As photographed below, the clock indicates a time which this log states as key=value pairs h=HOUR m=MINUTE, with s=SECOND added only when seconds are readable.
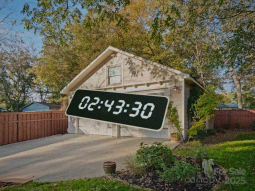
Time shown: h=2 m=43 s=30
